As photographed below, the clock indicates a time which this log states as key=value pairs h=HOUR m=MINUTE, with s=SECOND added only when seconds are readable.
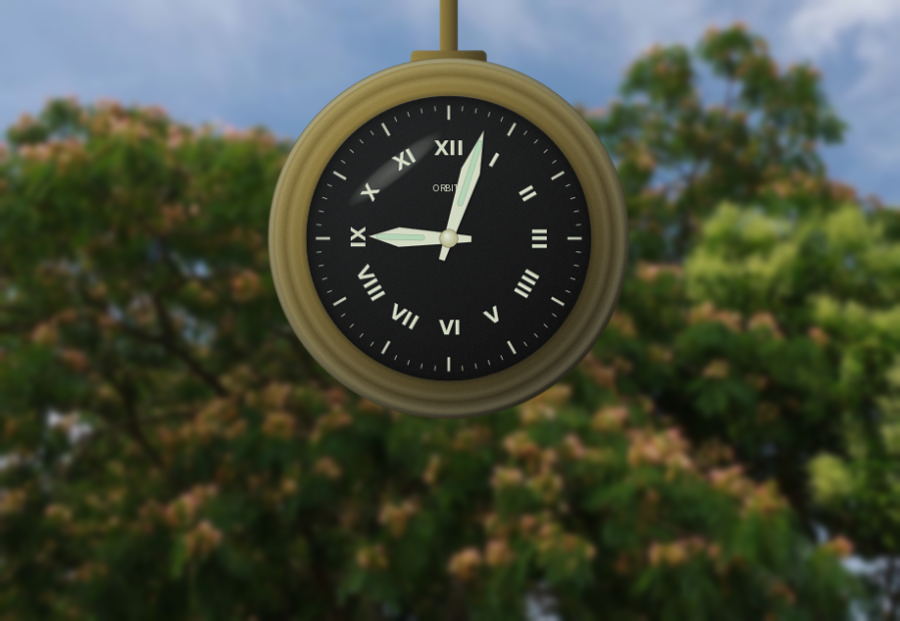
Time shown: h=9 m=3
